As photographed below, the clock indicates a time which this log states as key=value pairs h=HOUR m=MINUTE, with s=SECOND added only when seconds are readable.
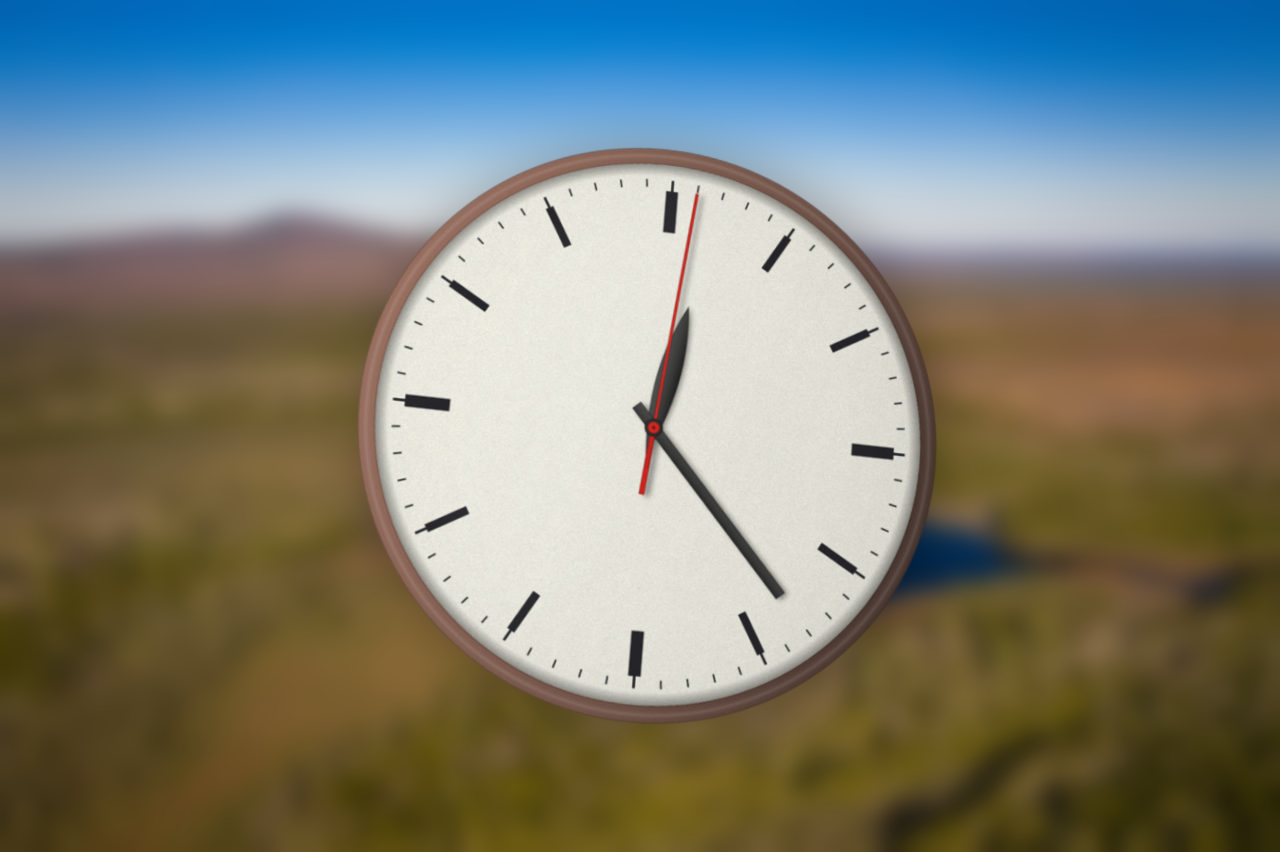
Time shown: h=12 m=23 s=1
